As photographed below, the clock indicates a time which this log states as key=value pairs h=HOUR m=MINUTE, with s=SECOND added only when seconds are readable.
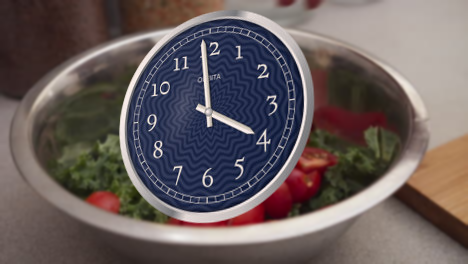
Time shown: h=3 m=59
